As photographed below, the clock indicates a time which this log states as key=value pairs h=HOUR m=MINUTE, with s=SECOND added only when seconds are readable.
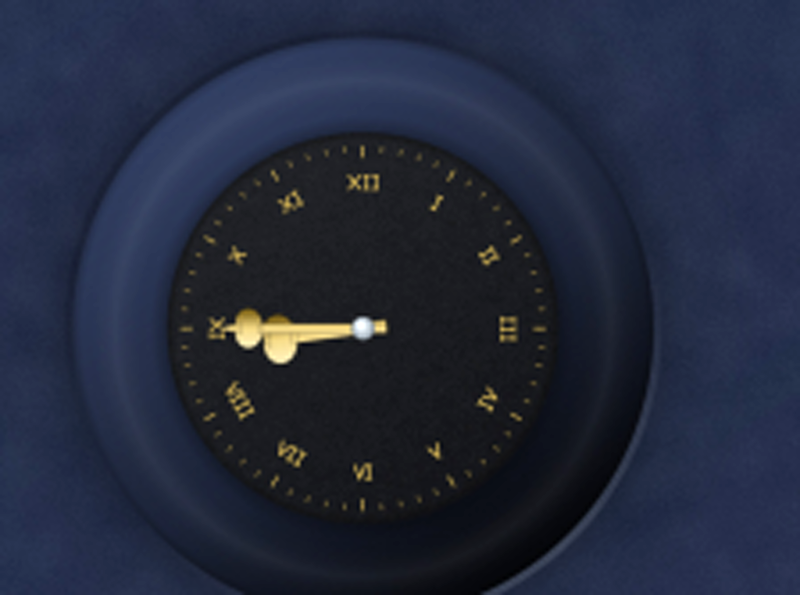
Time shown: h=8 m=45
